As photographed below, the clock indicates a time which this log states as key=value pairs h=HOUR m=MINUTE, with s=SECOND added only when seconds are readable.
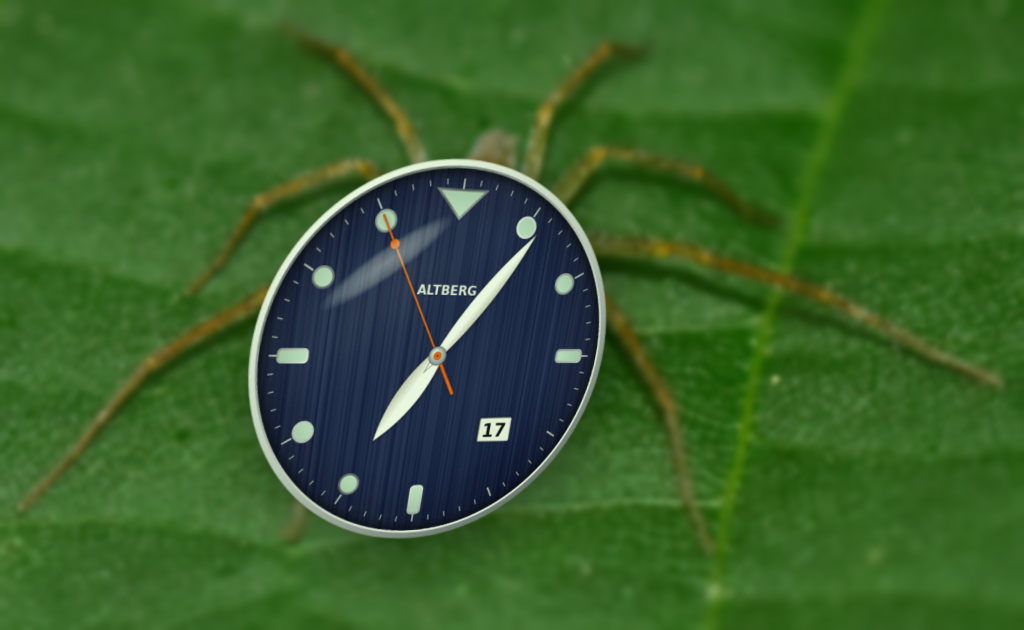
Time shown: h=7 m=5 s=55
